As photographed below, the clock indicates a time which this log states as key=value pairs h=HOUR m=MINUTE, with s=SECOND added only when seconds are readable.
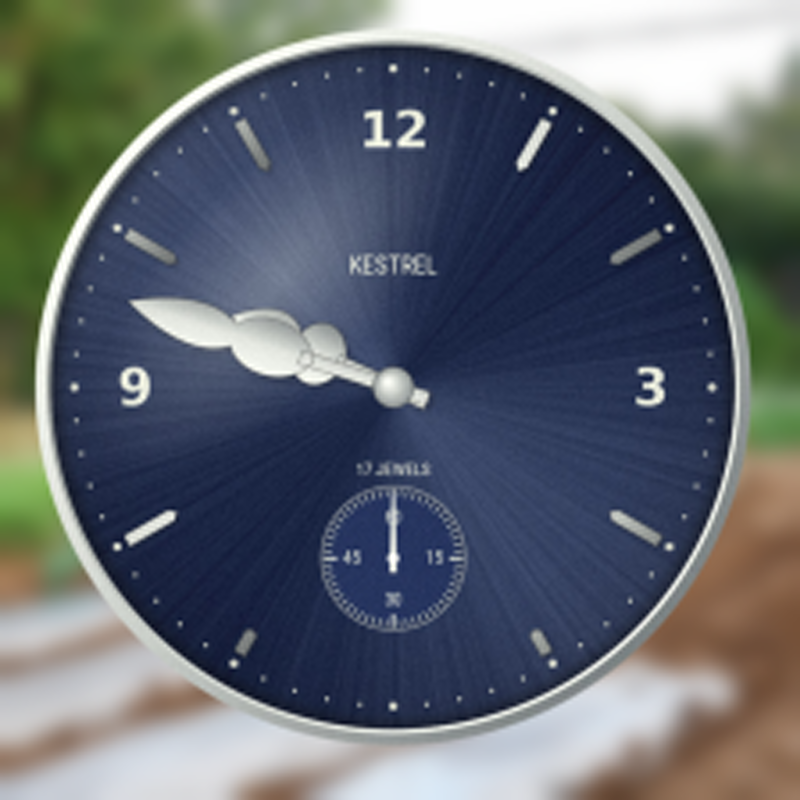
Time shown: h=9 m=48
